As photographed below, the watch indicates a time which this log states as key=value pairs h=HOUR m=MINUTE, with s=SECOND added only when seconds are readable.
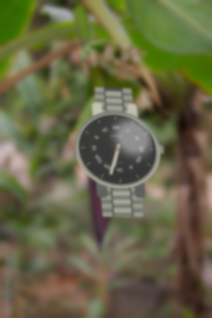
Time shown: h=6 m=33
